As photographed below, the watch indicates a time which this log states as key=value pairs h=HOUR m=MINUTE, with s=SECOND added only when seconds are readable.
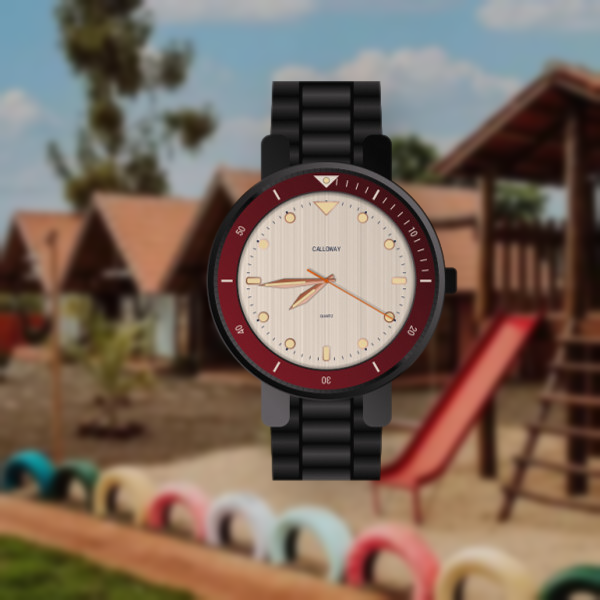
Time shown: h=7 m=44 s=20
